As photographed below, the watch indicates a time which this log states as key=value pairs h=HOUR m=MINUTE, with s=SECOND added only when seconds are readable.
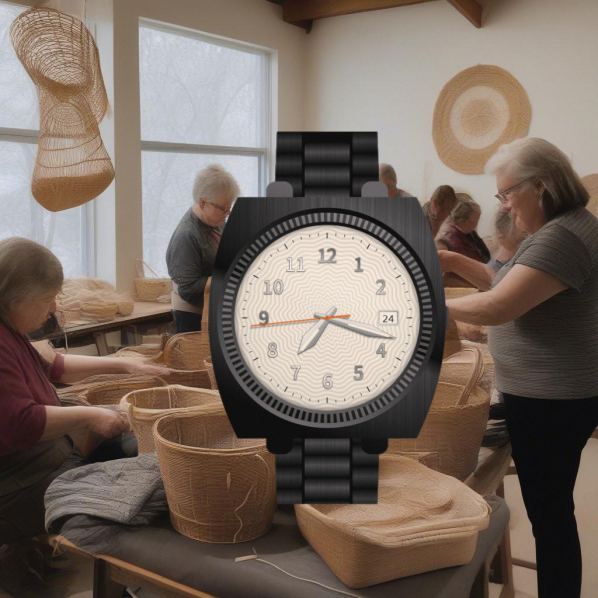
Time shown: h=7 m=17 s=44
